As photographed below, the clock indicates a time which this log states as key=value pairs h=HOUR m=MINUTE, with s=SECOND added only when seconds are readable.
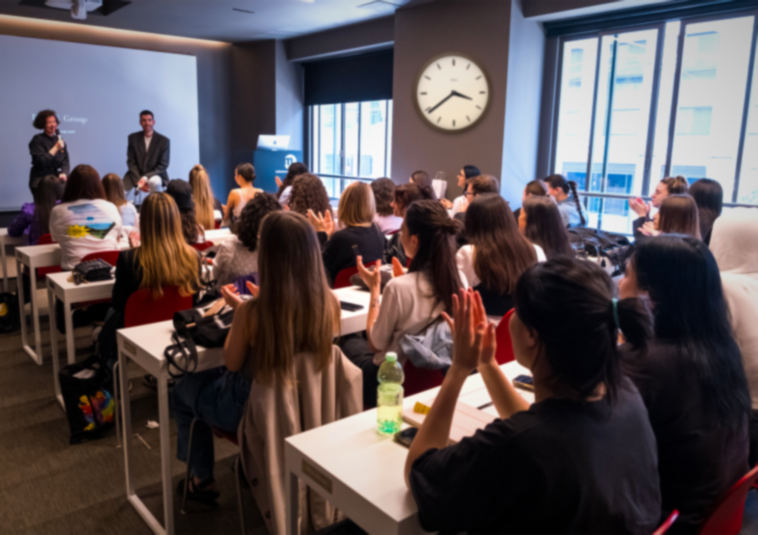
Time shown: h=3 m=39
